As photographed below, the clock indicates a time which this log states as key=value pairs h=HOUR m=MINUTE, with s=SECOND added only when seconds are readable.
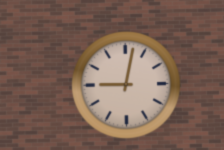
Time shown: h=9 m=2
